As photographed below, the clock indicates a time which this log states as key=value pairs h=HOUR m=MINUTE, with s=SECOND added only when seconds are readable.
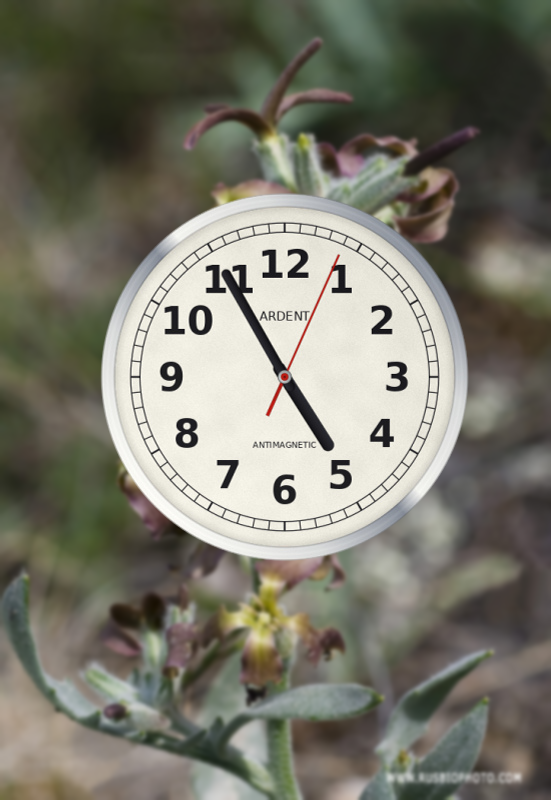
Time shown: h=4 m=55 s=4
